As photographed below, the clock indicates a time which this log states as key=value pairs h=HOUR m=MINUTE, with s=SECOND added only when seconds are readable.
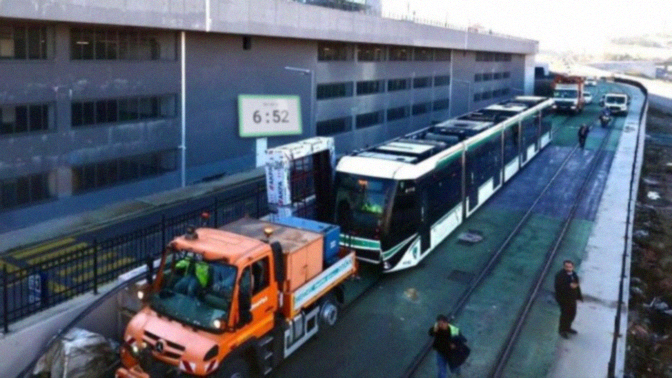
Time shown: h=6 m=52
